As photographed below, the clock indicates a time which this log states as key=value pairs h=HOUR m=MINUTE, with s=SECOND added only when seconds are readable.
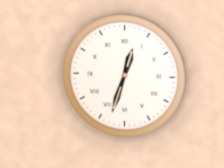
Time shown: h=12 m=33
